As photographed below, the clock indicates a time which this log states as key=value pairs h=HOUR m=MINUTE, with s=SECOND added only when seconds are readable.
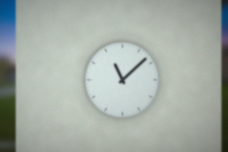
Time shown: h=11 m=8
